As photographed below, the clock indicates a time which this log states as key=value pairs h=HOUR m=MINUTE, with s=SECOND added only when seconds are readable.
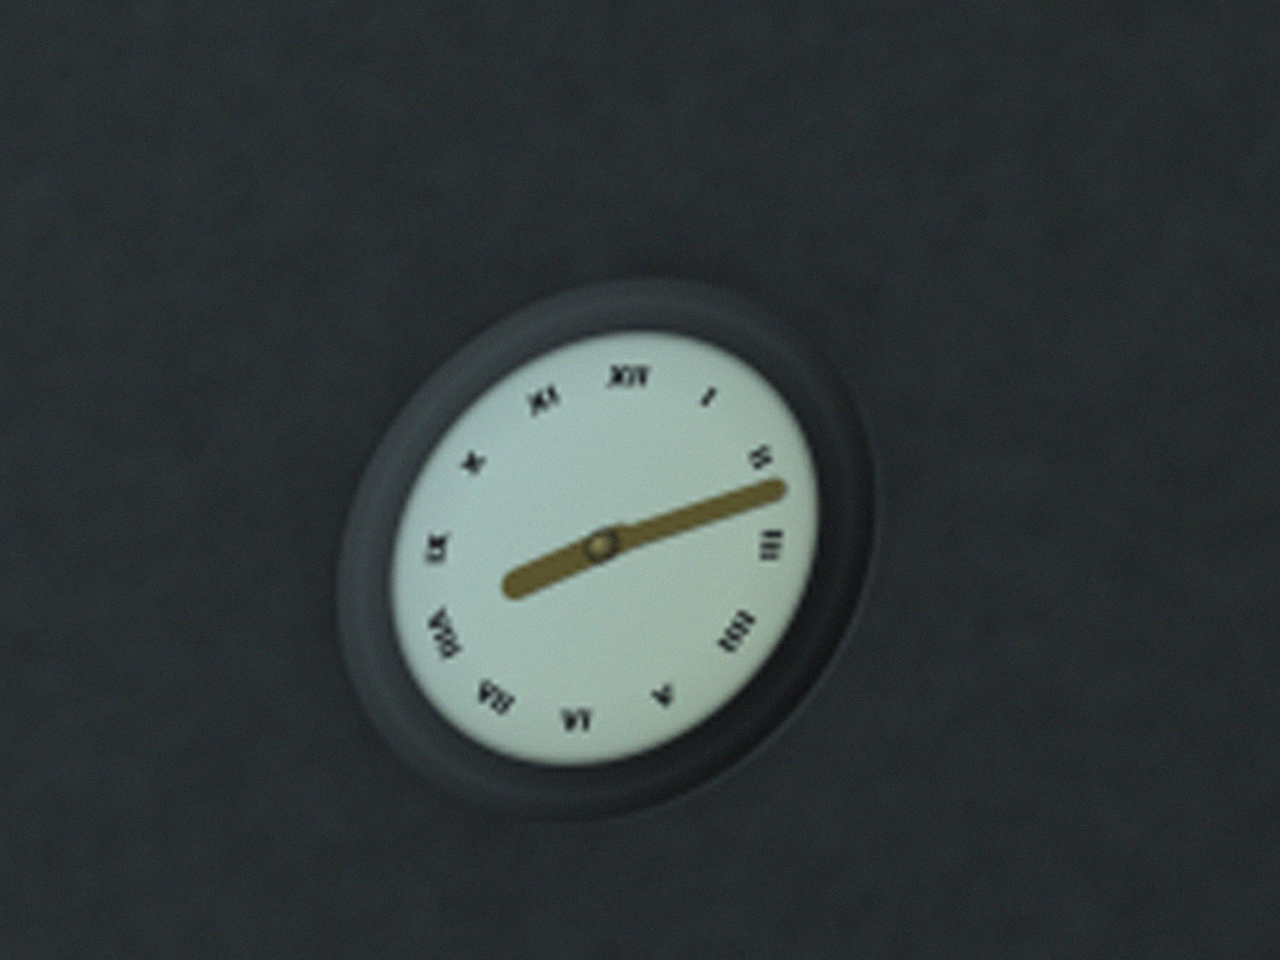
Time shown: h=8 m=12
